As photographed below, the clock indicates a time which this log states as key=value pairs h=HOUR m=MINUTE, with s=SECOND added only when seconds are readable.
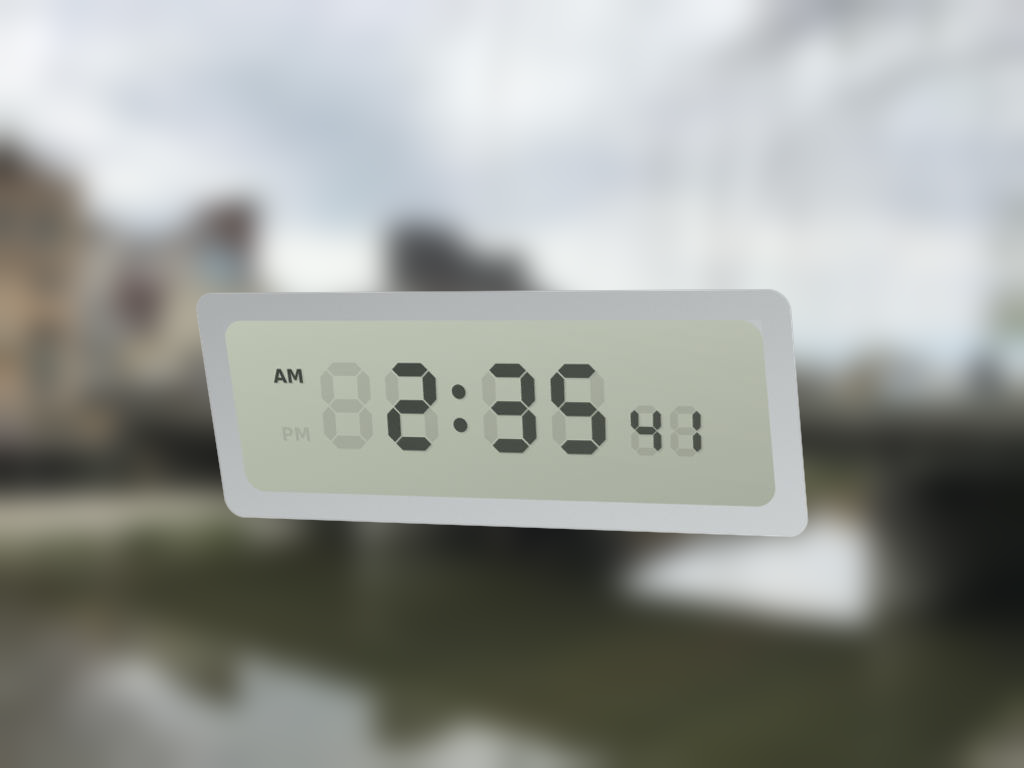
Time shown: h=2 m=35 s=41
